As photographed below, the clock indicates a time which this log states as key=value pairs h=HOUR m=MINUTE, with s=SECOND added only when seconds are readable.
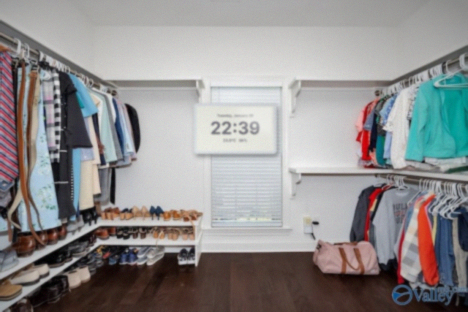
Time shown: h=22 m=39
